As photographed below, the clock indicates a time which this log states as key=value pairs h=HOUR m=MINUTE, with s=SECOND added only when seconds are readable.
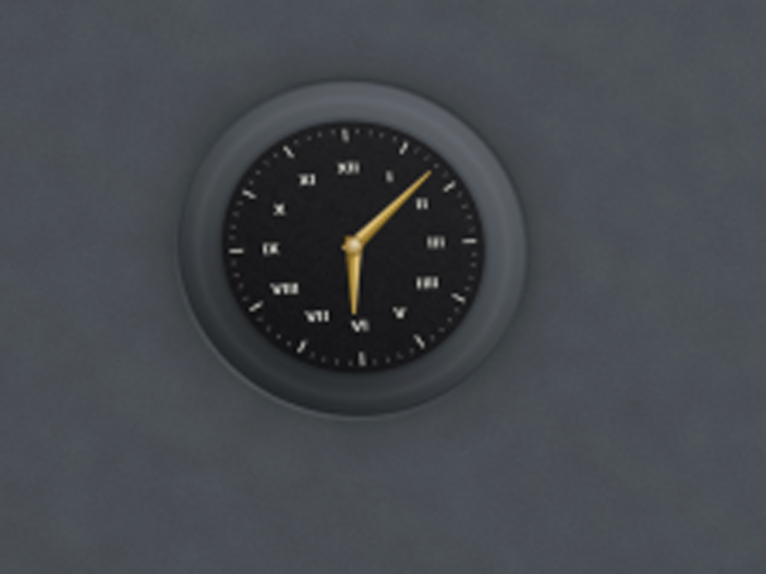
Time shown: h=6 m=8
